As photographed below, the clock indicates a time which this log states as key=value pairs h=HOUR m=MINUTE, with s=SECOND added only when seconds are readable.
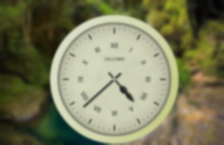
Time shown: h=4 m=38
